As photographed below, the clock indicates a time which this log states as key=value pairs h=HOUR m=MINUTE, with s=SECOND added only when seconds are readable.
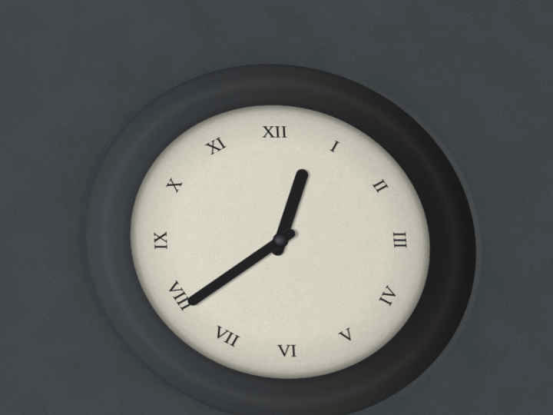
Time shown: h=12 m=39
